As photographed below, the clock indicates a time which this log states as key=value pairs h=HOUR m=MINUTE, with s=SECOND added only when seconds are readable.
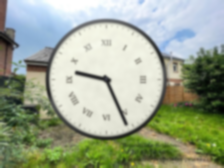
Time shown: h=9 m=26
